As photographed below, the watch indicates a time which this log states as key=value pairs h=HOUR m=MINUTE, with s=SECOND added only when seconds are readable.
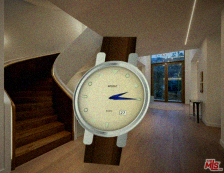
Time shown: h=2 m=15
